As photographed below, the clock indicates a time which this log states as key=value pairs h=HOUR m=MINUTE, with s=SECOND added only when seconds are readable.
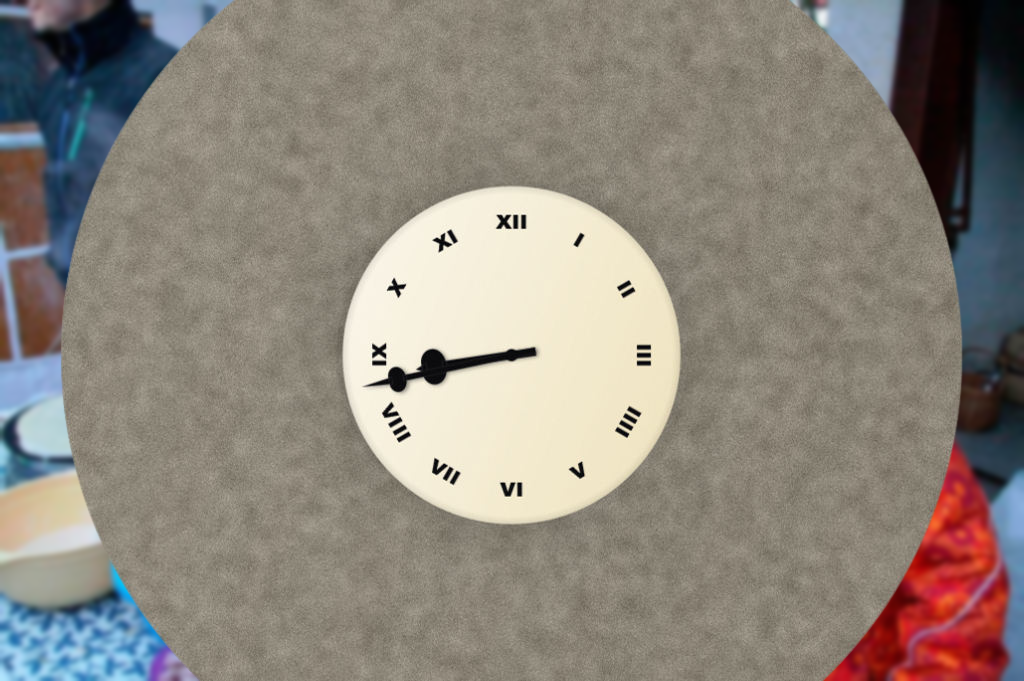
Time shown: h=8 m=43
